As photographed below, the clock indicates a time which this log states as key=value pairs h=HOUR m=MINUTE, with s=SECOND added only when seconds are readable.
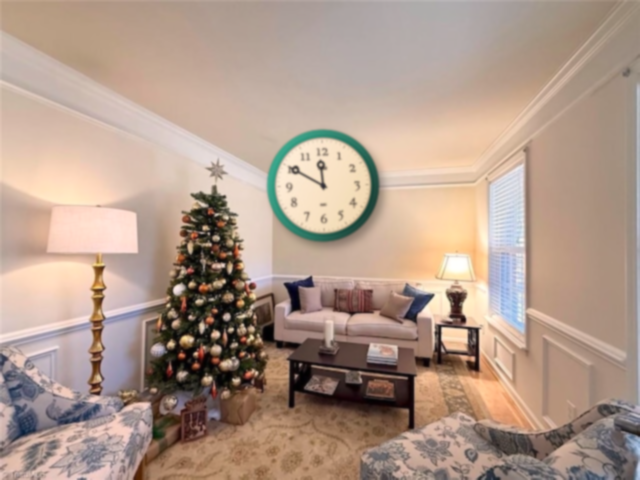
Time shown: h=11 m=50
